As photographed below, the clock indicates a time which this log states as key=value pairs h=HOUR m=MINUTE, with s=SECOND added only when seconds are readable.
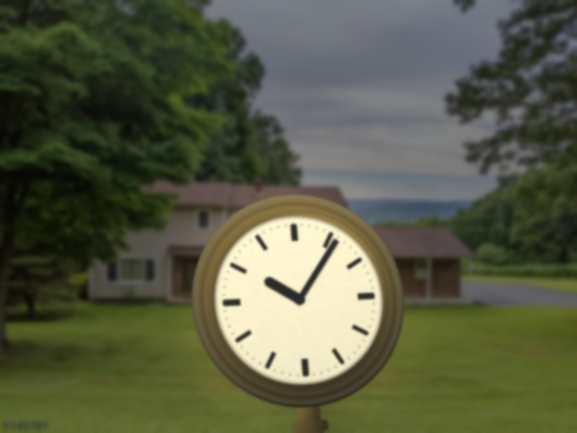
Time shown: h=10 m=6
